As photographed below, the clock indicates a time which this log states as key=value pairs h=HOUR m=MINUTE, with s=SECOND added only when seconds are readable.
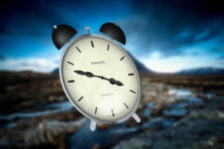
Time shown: h=3 m=48
